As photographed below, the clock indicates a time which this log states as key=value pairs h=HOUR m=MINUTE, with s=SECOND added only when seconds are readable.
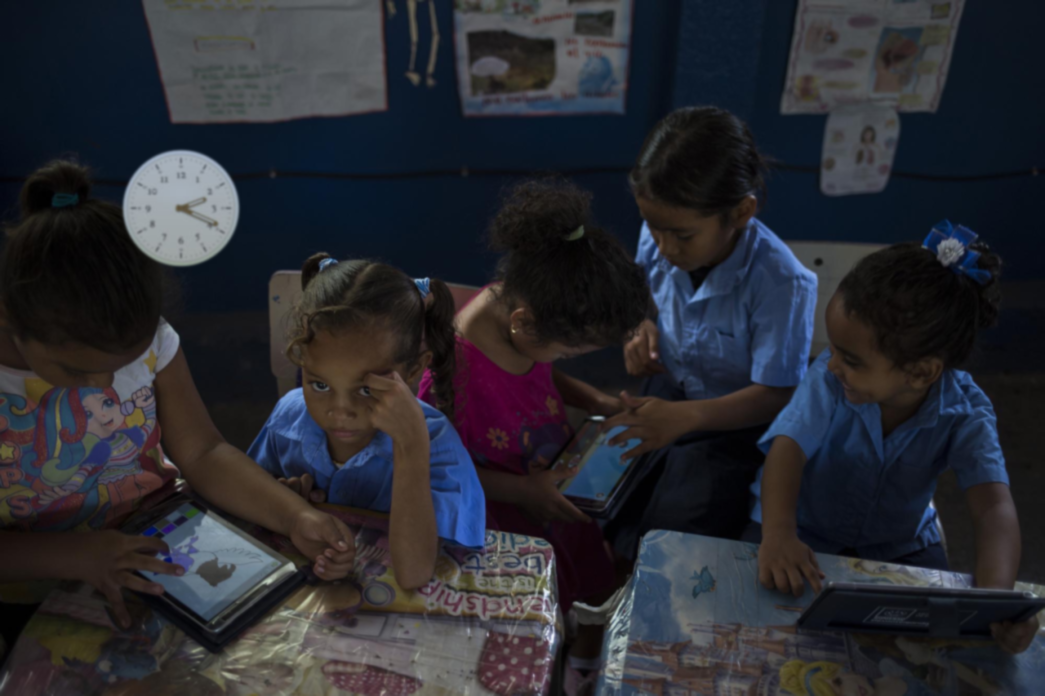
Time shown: h=2 m=19
